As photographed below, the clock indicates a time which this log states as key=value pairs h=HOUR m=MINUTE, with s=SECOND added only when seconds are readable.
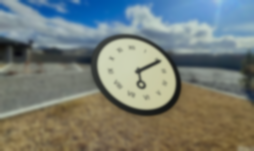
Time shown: h=6 m=11
